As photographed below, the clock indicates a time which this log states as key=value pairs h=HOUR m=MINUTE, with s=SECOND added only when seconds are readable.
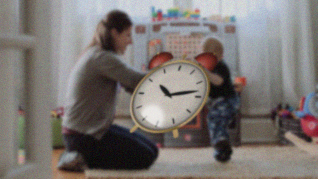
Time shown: h=10 m=13
